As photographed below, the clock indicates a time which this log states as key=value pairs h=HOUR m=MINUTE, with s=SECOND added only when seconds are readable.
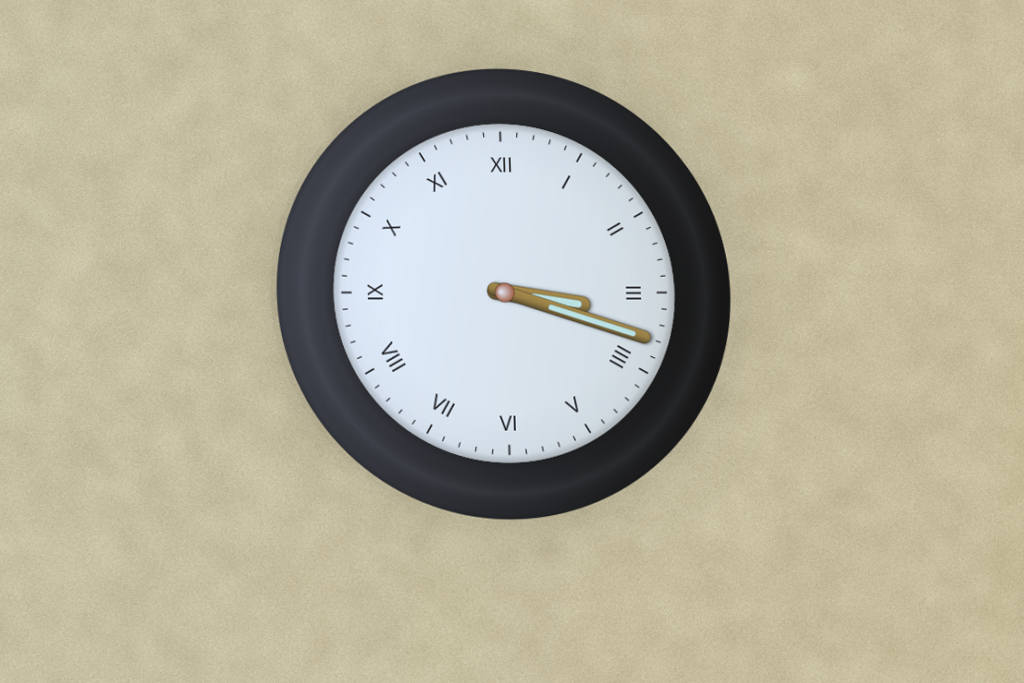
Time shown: h=3 m=18
